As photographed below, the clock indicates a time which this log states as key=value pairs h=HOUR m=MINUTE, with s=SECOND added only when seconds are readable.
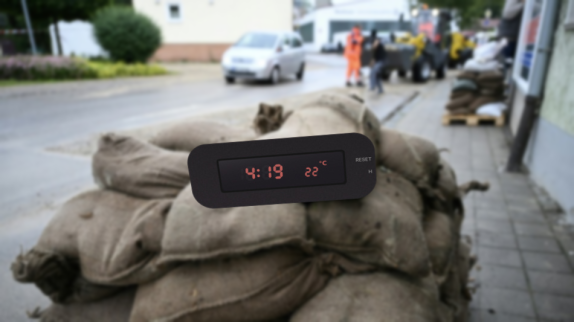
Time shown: h=4 m=19
